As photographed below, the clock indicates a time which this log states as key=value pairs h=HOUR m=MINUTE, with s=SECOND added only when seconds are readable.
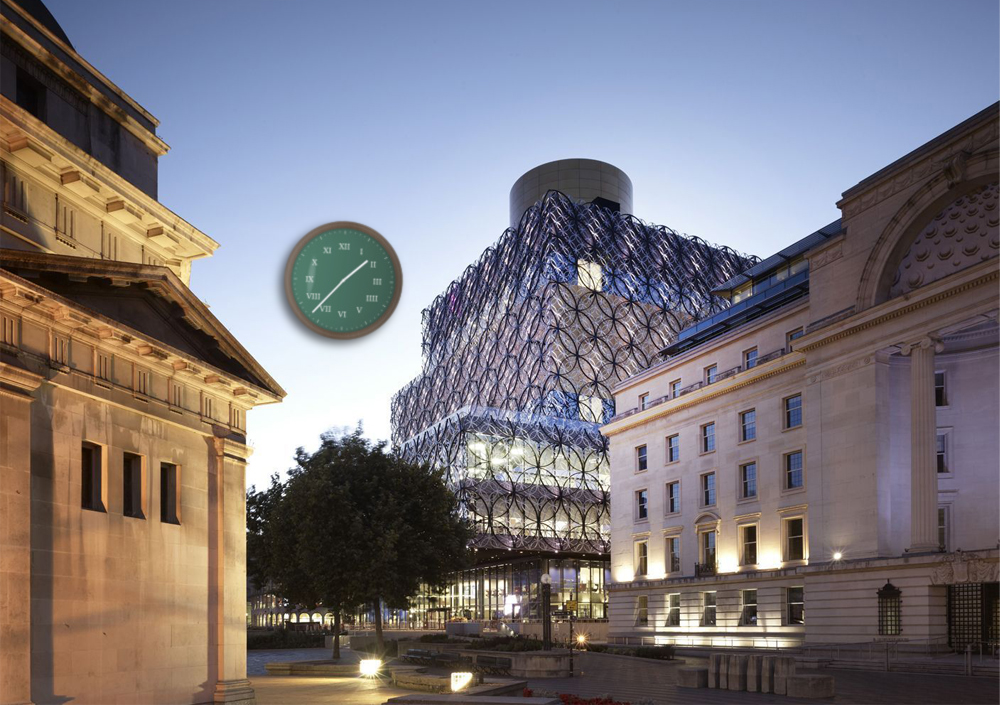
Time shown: h=1 m=37
